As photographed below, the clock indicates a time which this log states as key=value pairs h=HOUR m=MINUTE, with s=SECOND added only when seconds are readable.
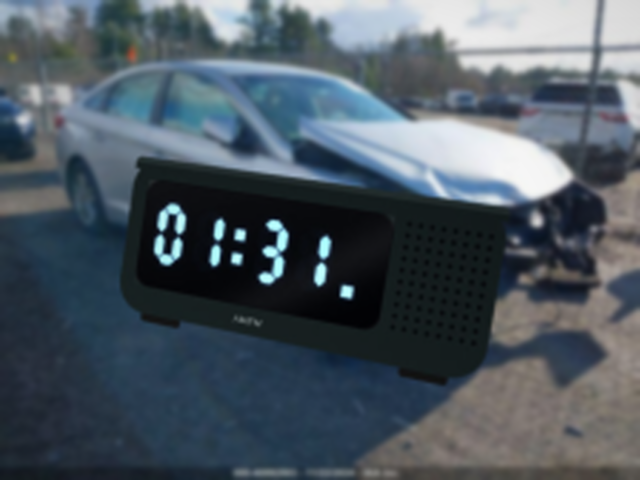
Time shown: h=1 m=31
